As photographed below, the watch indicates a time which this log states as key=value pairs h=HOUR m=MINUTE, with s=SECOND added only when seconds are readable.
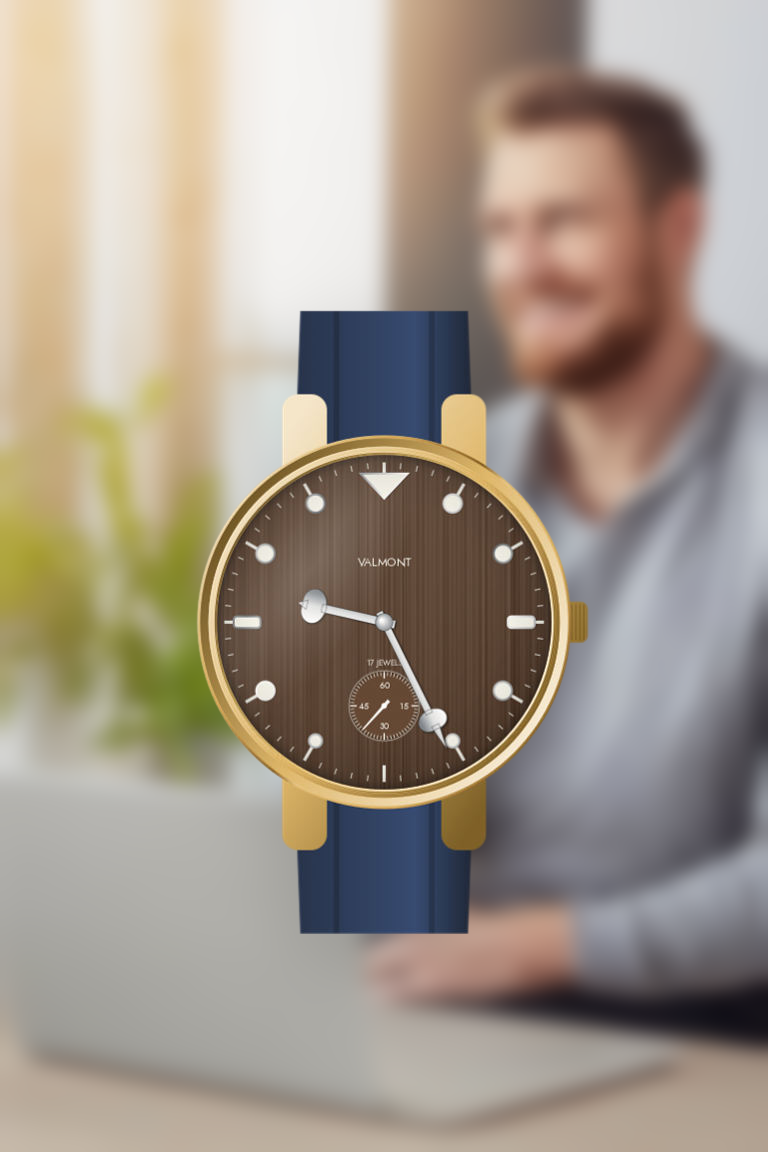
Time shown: h=9 m=25 s=37
